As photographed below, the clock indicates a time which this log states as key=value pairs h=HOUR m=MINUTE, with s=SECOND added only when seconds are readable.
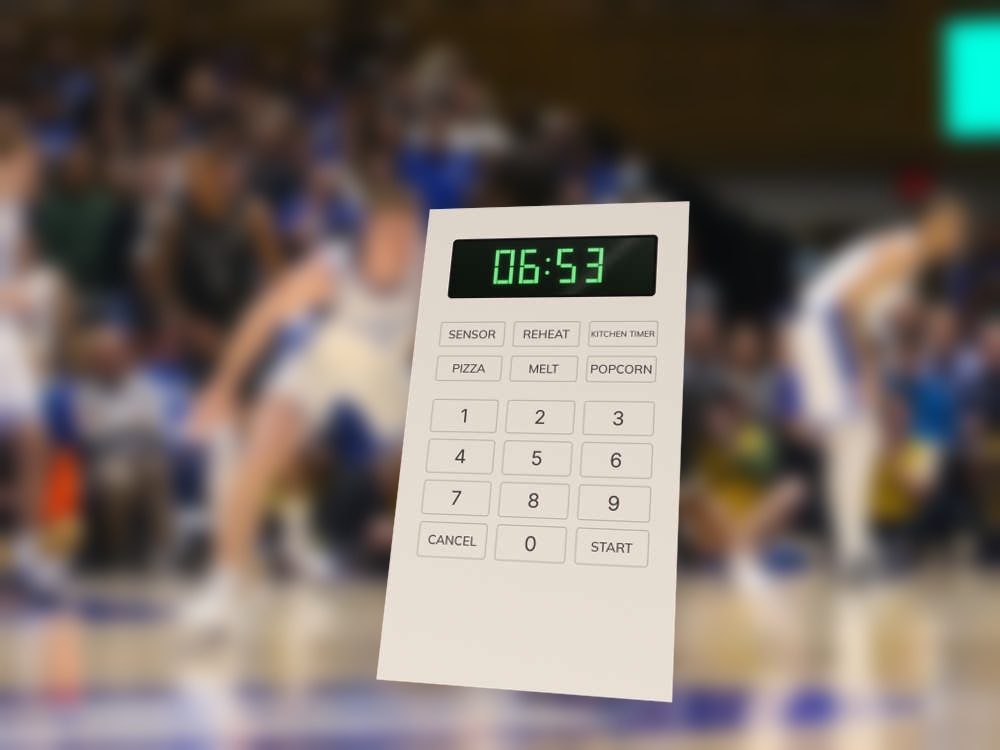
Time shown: h=6 m=53
